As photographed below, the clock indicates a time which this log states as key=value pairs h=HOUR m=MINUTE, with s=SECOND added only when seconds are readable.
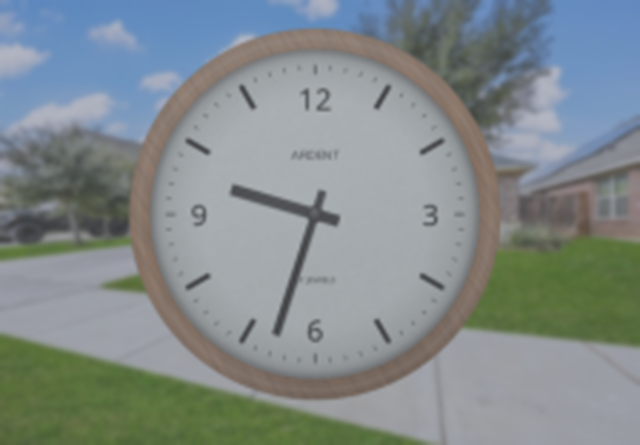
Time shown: h=9 m=33
